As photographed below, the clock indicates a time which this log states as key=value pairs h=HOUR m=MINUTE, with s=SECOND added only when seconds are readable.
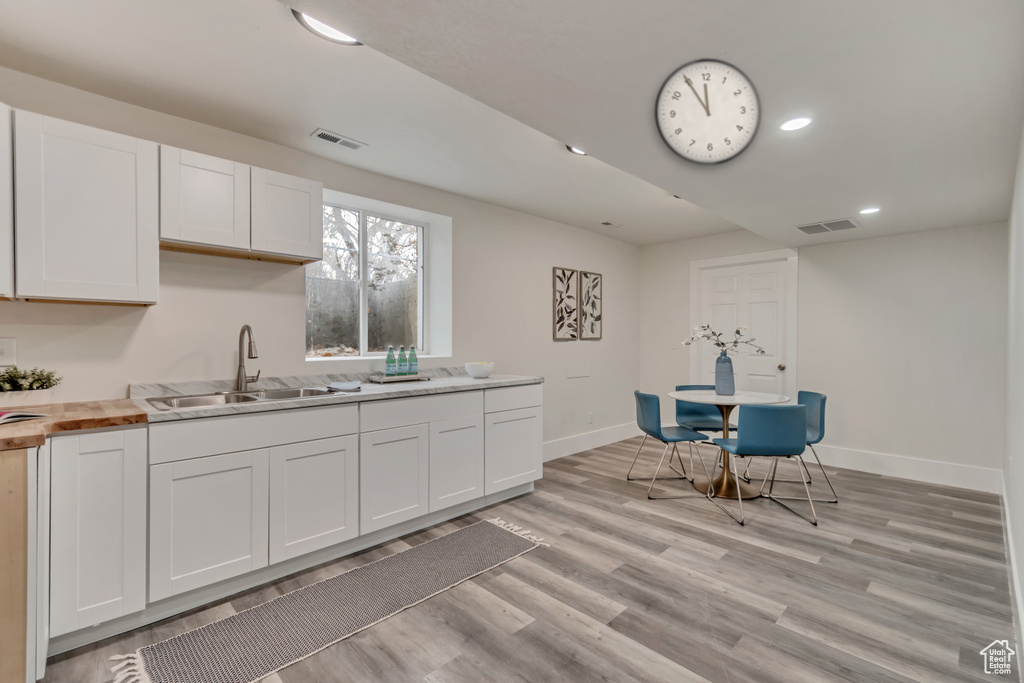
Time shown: h=11 m=55
